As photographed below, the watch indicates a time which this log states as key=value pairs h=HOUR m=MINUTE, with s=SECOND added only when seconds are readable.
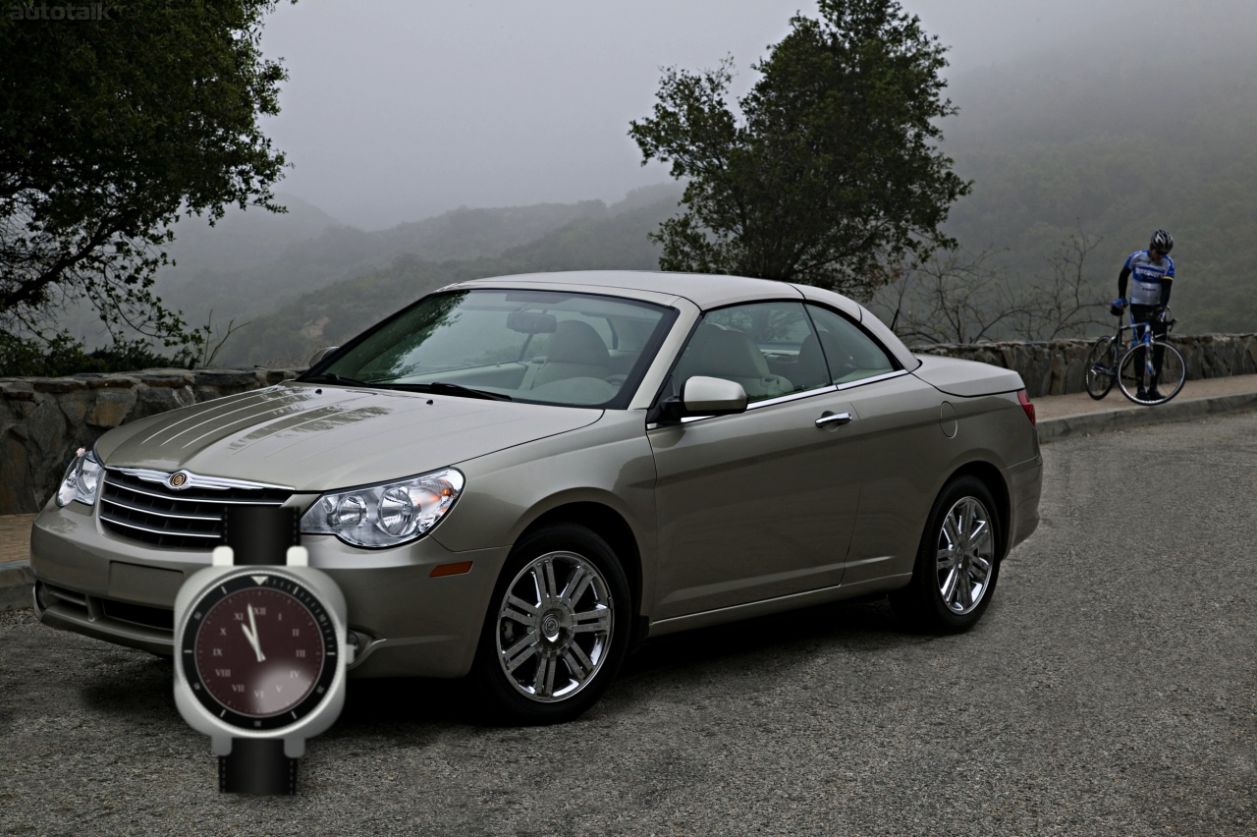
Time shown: h=10 m=58
